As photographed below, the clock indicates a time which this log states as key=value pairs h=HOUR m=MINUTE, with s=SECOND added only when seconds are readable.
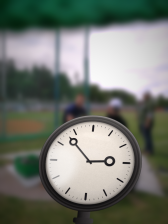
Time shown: h=2 m=53
